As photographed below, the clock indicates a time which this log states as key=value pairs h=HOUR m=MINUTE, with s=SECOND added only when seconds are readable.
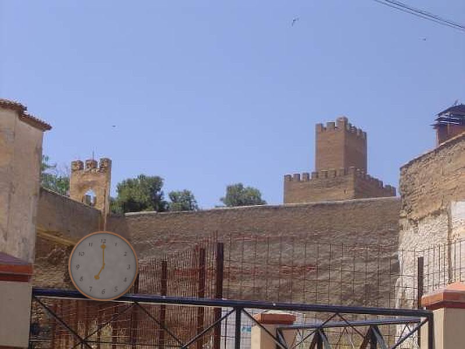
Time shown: h=7 m=0
